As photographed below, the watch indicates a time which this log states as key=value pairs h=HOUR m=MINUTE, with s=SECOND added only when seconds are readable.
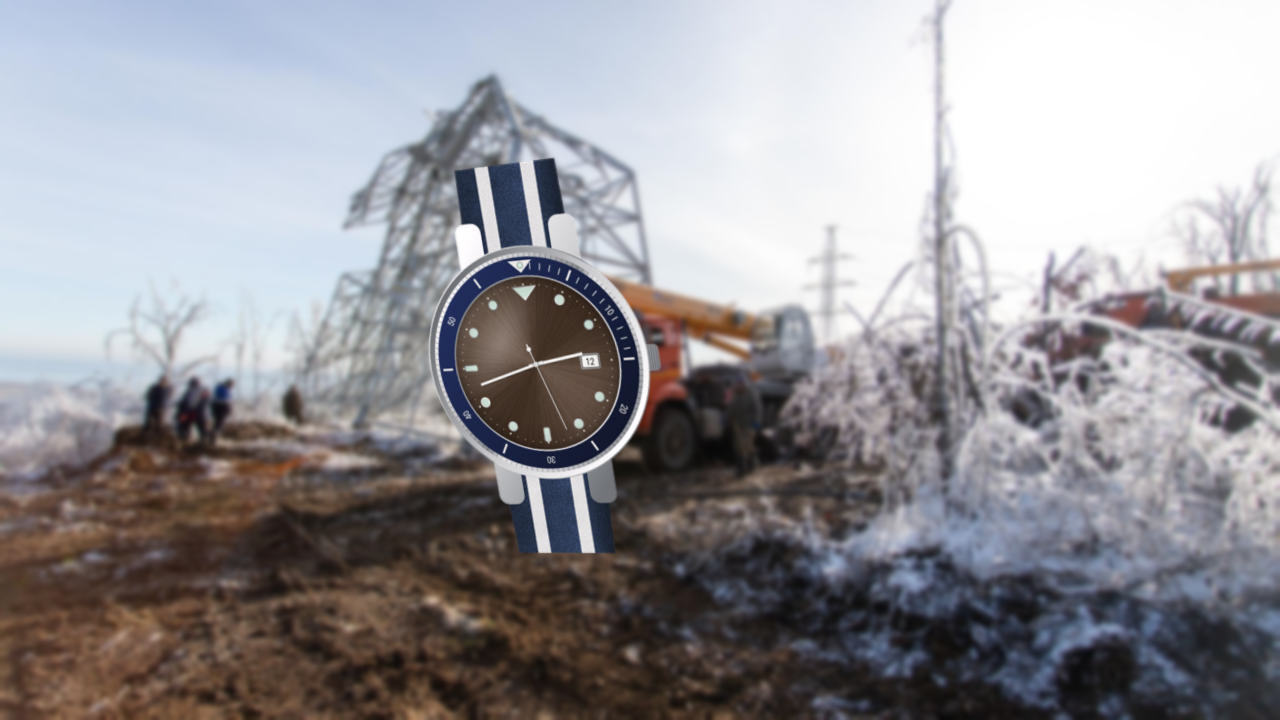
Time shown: h=2 m=42 s=27
